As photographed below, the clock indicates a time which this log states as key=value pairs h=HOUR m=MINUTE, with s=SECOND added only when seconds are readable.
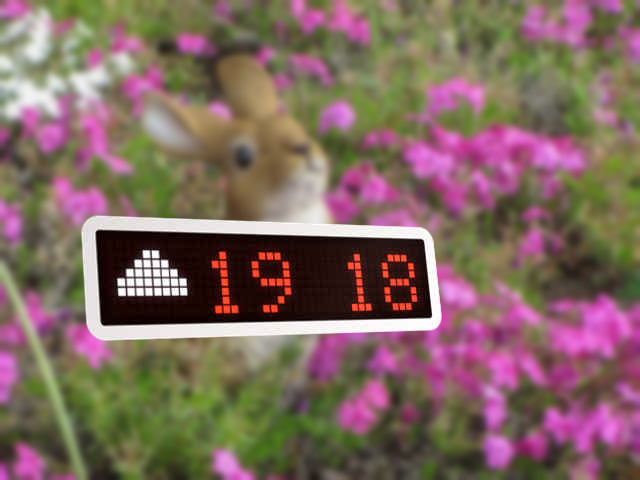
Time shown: h=19 m=18
